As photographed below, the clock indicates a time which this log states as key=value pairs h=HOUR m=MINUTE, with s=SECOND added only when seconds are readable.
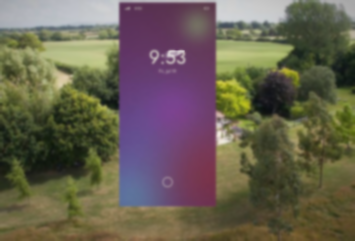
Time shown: h=9 m=53
